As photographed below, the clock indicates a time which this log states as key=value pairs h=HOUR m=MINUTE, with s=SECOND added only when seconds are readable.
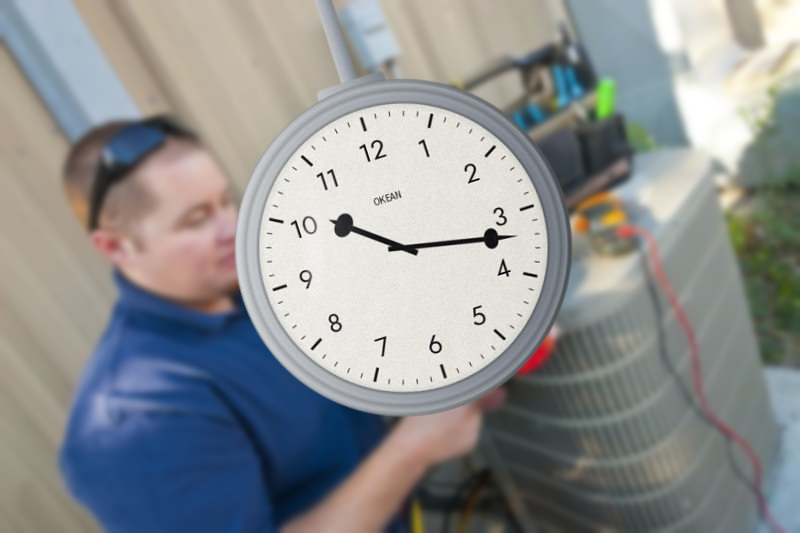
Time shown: h=10 m=17
